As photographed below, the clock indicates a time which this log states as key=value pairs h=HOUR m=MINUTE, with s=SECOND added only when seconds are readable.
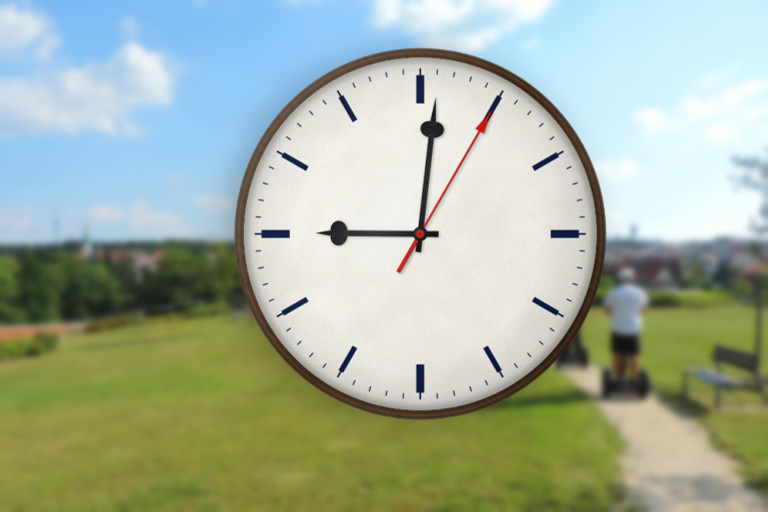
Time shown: h=9 m=1 s=5
